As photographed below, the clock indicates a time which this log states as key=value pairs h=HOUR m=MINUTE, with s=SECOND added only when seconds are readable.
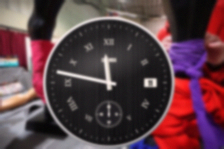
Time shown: h=11 m=47
